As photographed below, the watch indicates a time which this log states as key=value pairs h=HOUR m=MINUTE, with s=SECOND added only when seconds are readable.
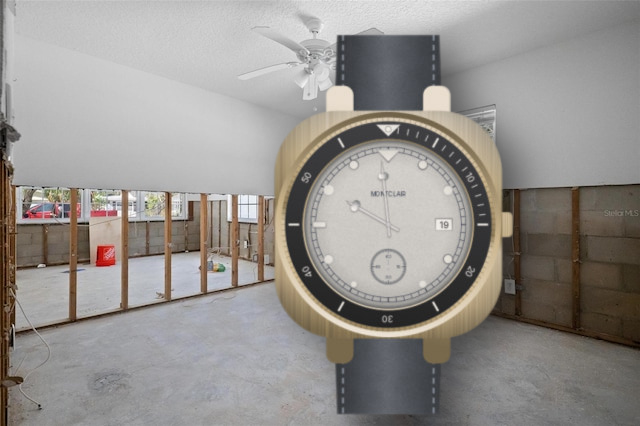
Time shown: h=9 m=59
